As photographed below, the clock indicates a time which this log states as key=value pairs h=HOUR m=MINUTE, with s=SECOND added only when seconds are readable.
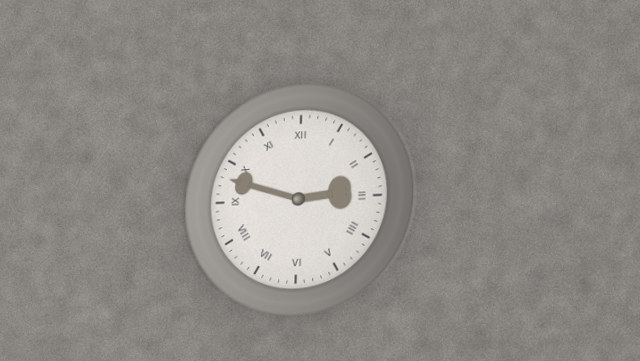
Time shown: h=2 m=48
